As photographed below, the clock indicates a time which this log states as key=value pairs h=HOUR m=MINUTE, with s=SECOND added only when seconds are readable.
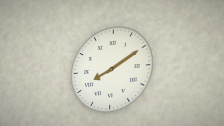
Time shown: h=8 m=10
